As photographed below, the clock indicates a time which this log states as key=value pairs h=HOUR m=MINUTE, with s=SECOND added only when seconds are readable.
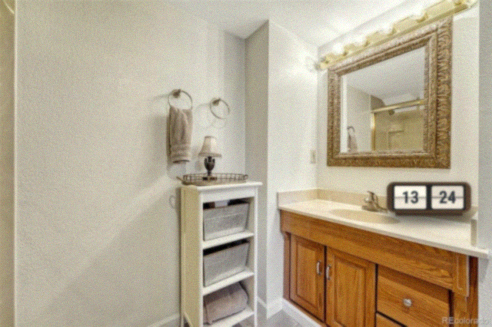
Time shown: h=13 m=24
